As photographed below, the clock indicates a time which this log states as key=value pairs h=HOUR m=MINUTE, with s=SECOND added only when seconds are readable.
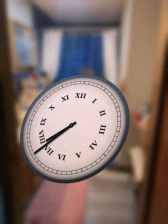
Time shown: h=7 m=37
